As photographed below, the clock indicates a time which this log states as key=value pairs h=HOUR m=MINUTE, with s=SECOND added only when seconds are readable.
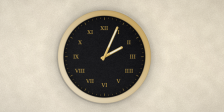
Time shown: h=2 m=4
